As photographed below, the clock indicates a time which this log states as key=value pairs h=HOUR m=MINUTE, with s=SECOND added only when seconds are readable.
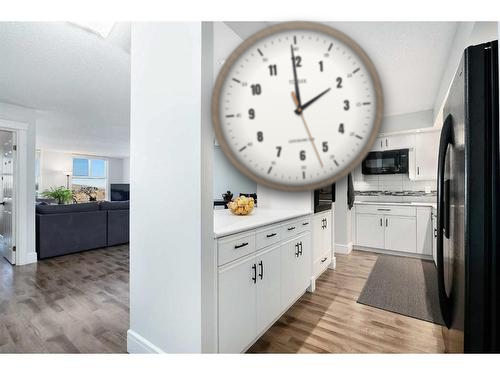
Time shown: h=1 m=59 s=27
